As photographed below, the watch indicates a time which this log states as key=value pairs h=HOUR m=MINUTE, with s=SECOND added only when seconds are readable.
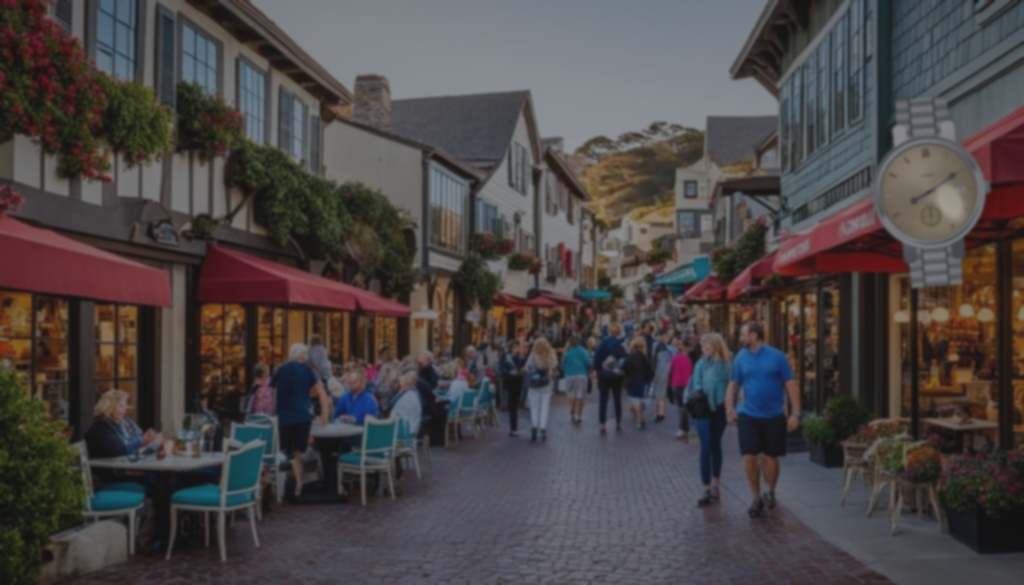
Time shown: h=8 m=10
